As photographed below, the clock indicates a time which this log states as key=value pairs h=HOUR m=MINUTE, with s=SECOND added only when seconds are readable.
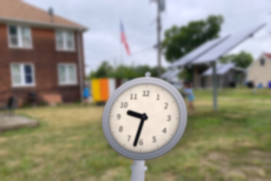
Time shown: h=9 m=32
